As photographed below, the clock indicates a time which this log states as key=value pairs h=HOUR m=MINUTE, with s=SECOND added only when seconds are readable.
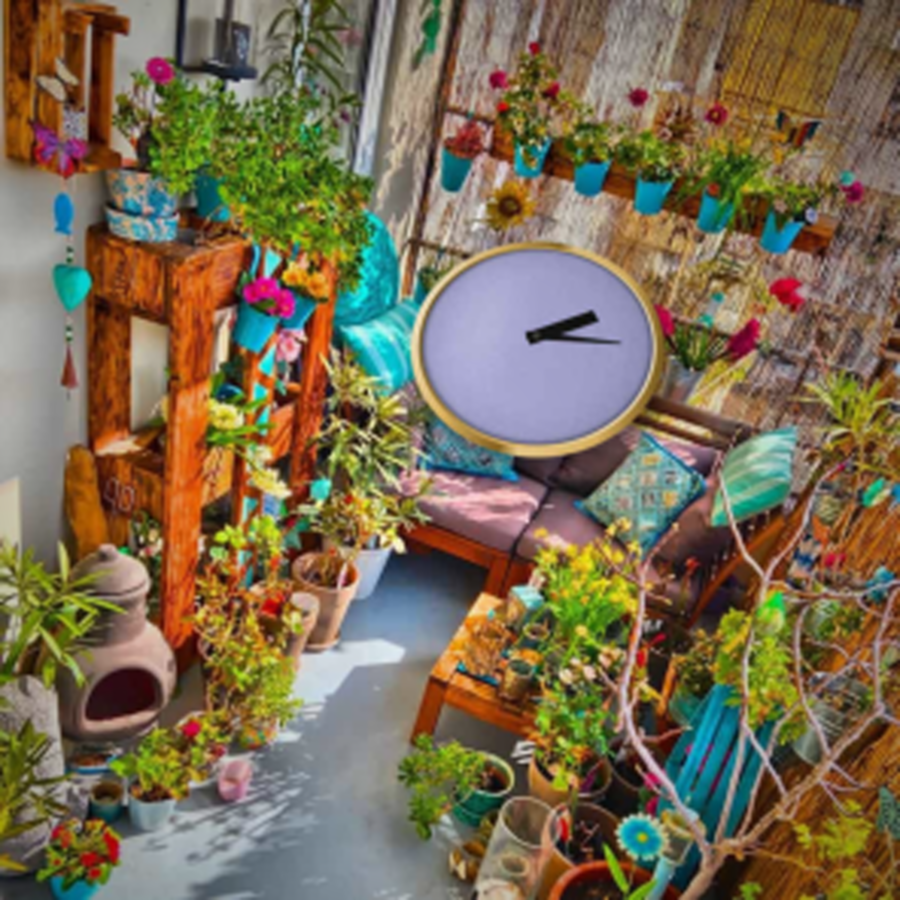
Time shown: h=2 m=16
